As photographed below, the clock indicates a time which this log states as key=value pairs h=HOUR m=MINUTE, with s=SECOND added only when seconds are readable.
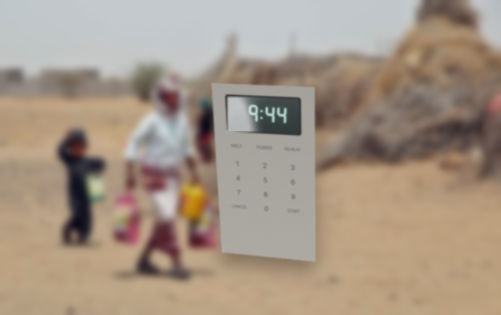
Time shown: h=9 m=44
